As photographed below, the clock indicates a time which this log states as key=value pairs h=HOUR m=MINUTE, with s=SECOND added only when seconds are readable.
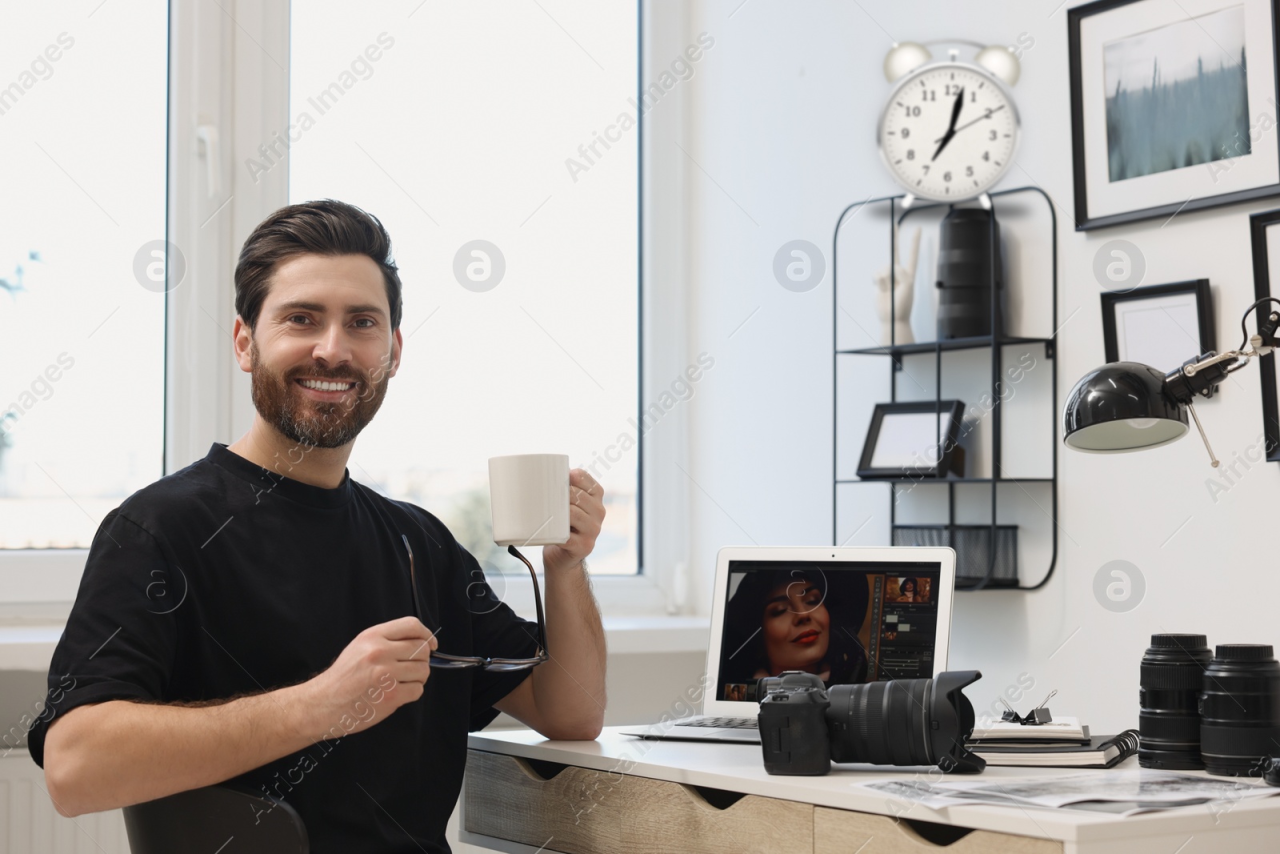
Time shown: h=7 m=2 s=10
